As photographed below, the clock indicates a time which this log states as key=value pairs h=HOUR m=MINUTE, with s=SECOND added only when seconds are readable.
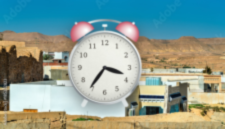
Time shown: h=3 m=36
